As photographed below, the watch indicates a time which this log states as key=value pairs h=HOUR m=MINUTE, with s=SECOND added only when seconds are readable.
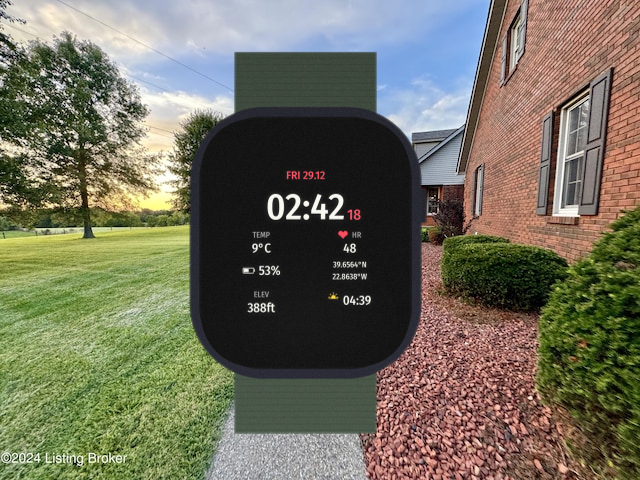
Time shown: h=2 m=42 s=18
